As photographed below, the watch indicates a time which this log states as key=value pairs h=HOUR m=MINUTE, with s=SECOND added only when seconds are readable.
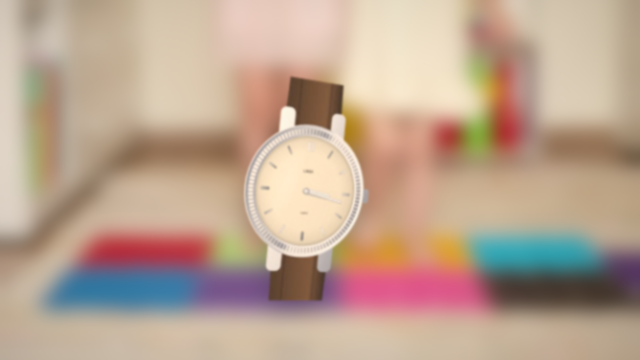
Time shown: h=3 m=17
